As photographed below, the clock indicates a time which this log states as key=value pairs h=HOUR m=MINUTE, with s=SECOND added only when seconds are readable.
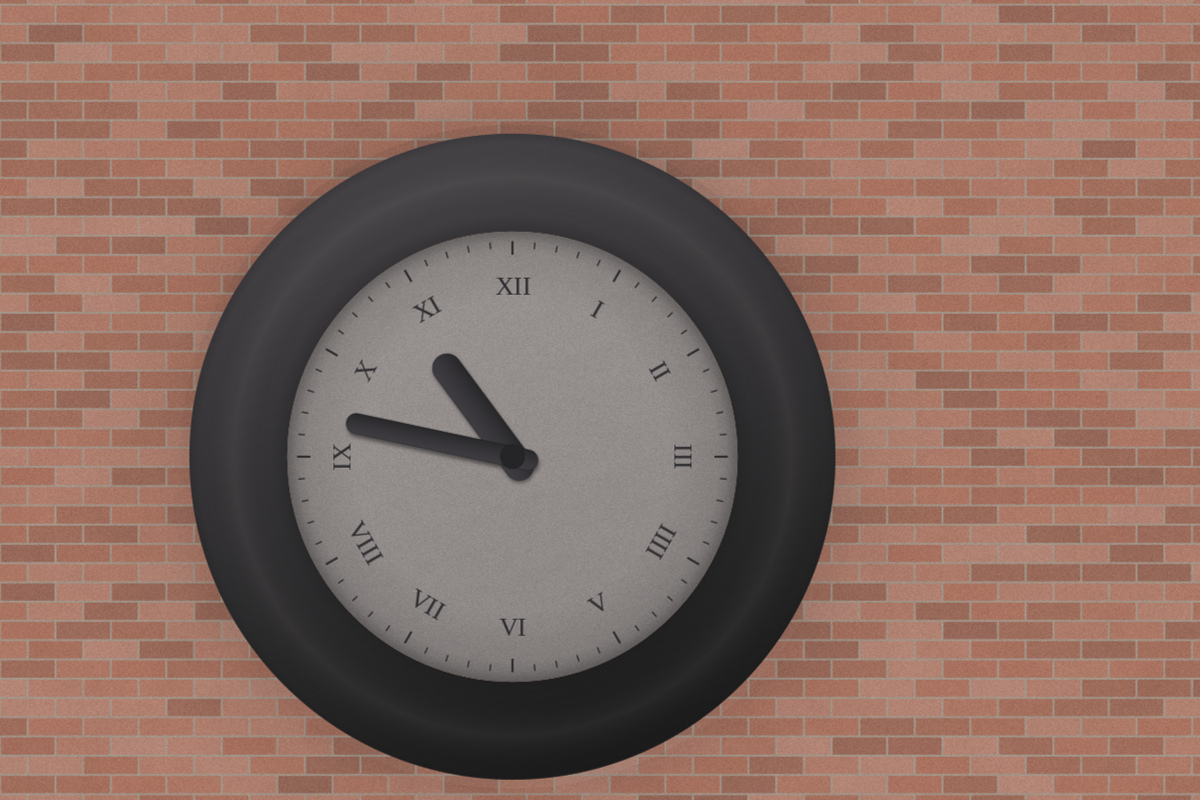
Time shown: h=10 m=47
